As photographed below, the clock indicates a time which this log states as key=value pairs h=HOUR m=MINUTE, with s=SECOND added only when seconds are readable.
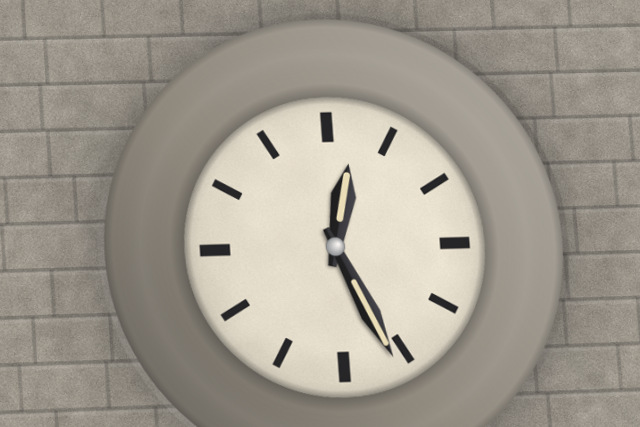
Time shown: h=12 m=26
